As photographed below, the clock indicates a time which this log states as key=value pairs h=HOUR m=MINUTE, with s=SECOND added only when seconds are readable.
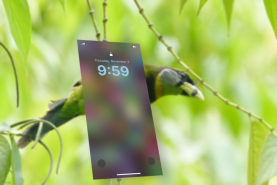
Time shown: h=9 m=59
